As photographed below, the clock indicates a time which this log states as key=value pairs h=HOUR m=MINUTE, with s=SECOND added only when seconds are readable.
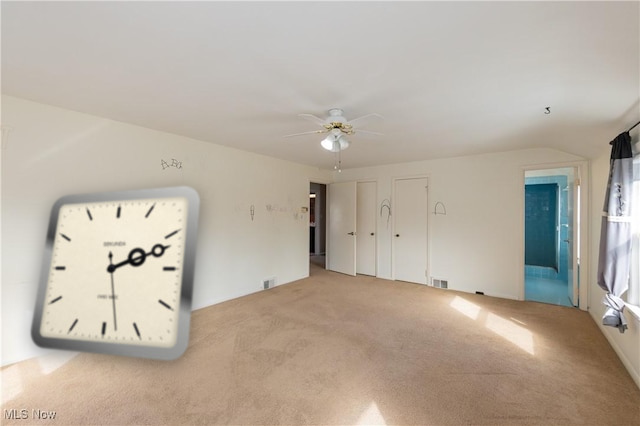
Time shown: h=2 m=11 s=28
